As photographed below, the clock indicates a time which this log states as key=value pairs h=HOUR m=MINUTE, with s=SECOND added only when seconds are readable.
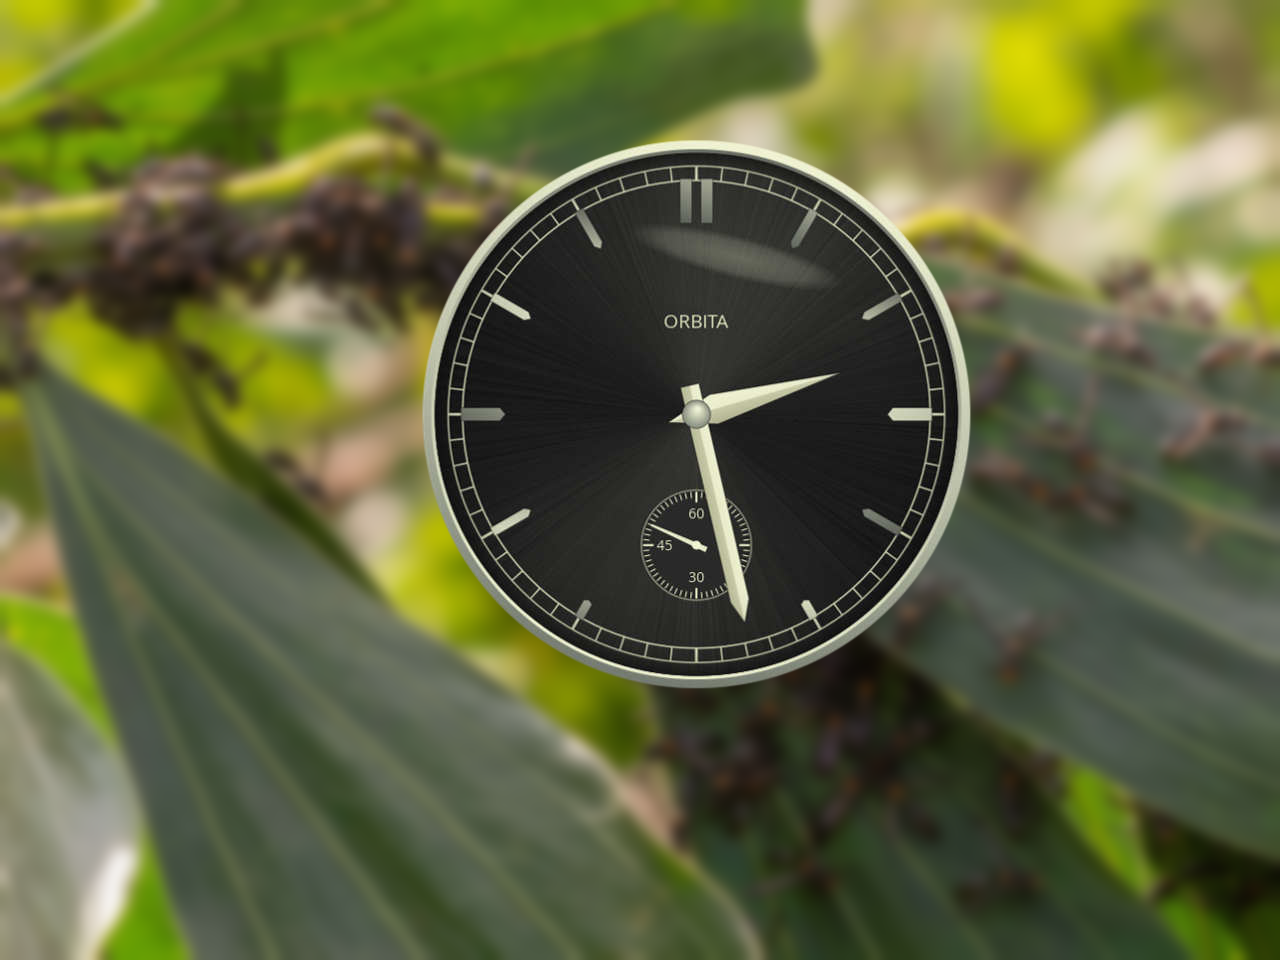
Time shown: h=2 m=27 s=49
